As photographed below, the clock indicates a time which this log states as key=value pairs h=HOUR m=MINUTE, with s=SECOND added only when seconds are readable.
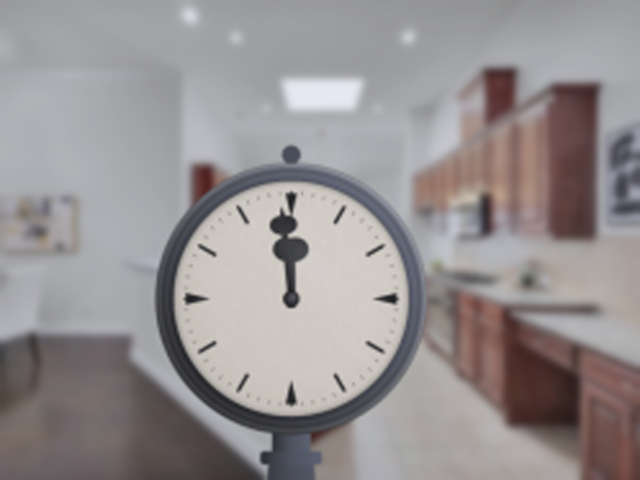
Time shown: h=11 m=59
